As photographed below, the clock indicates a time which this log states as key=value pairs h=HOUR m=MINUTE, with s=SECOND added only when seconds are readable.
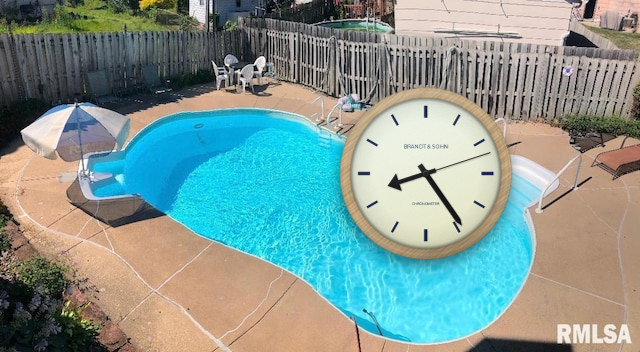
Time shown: h=8 m=24 s=12
